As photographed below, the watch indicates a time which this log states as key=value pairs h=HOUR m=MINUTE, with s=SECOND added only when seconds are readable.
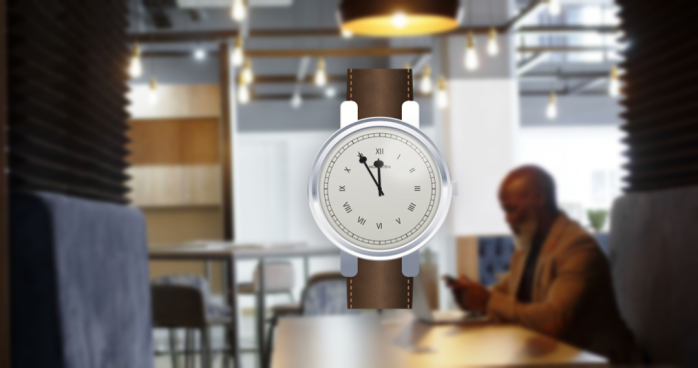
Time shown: h=11 m=55
